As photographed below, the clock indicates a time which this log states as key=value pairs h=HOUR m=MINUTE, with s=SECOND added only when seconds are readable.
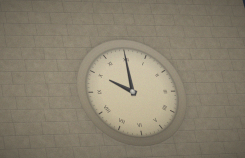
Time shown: h=10 m=0
